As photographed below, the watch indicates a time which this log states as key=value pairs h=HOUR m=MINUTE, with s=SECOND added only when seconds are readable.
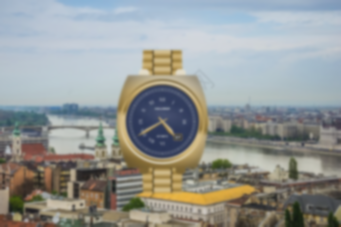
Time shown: h=4 m=40
